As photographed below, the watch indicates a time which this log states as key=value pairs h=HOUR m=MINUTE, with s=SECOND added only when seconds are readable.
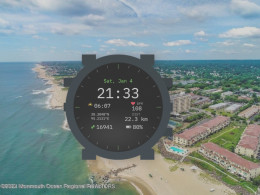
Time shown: h=21 m=33
